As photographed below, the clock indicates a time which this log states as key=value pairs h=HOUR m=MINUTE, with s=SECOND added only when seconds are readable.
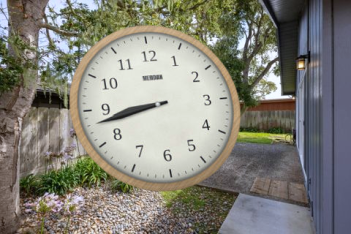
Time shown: h=8 m=43
